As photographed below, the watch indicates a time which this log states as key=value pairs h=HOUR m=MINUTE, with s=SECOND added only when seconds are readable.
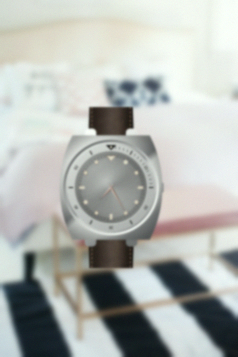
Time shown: h=7 m=25
